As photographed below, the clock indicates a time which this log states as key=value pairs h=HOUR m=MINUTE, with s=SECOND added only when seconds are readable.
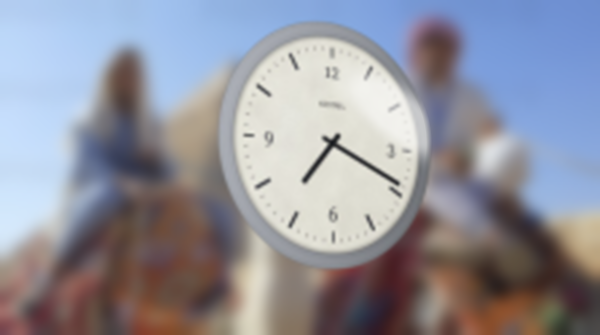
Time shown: h=7 m=19
